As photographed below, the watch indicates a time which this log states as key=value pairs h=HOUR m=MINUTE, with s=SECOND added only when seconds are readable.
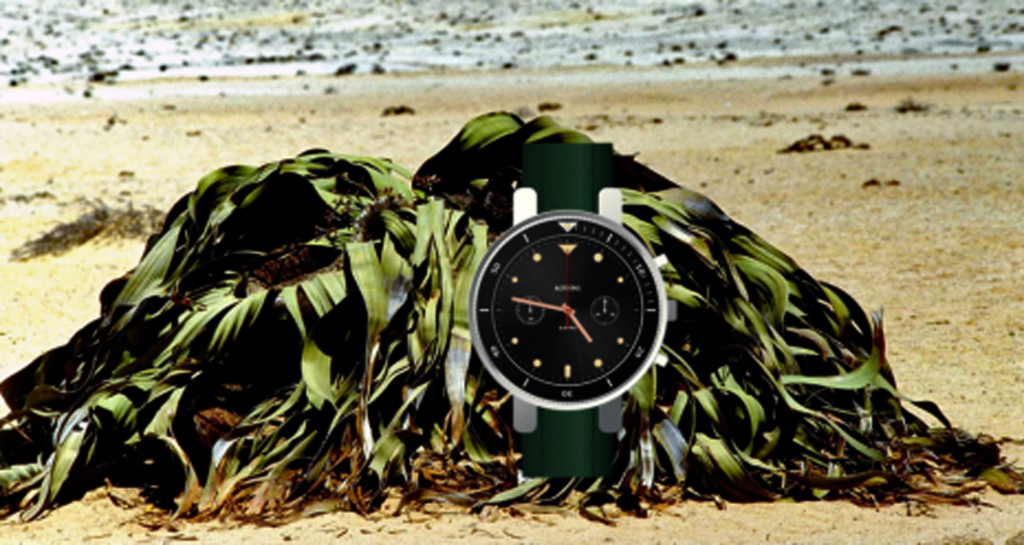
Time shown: h=4 m=47
